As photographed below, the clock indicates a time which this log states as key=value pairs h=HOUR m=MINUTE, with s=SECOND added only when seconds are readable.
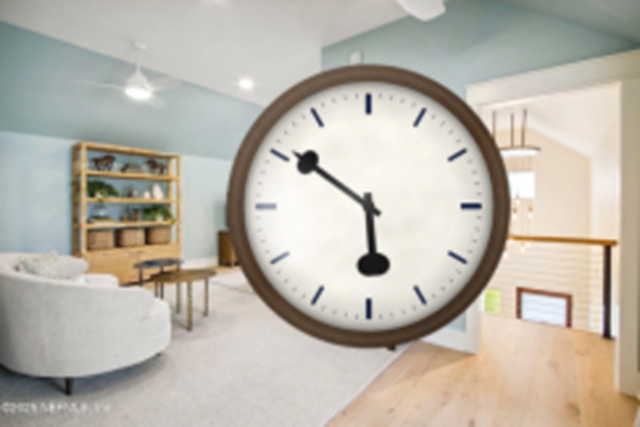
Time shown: h=5 m=51
